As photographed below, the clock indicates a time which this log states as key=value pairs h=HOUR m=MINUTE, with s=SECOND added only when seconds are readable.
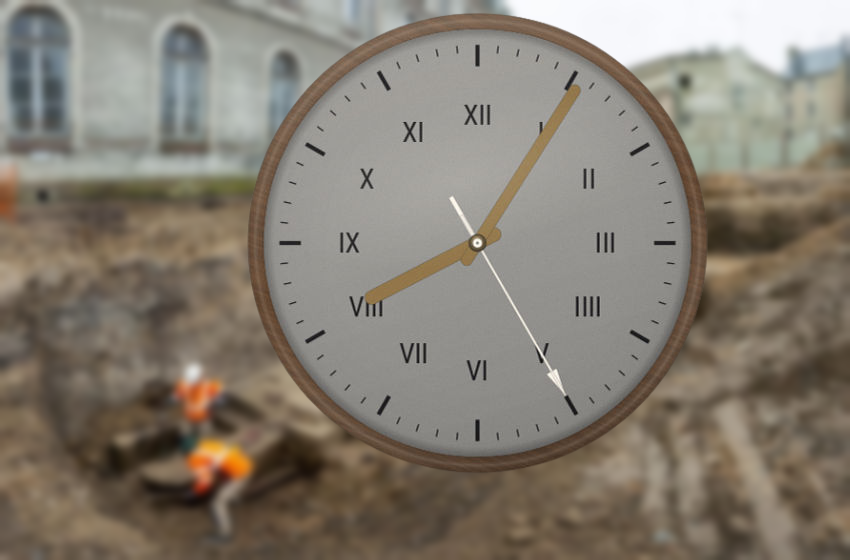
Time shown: h=8 m=5 s=25
